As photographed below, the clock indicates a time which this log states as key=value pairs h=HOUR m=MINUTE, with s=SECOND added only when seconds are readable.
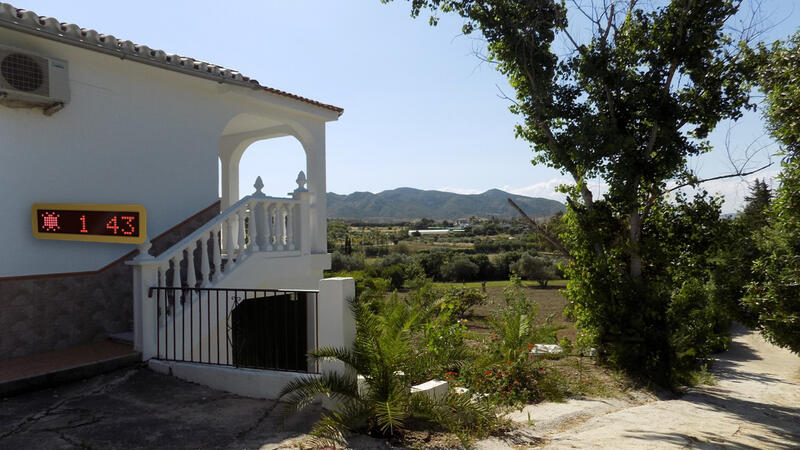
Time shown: h=1 m=43
